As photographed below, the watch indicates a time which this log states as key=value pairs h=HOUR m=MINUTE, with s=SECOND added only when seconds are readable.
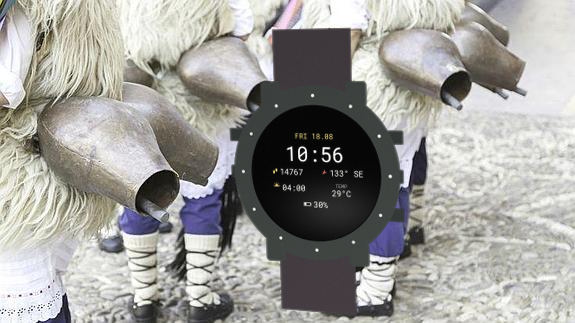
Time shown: h=10 m=56
